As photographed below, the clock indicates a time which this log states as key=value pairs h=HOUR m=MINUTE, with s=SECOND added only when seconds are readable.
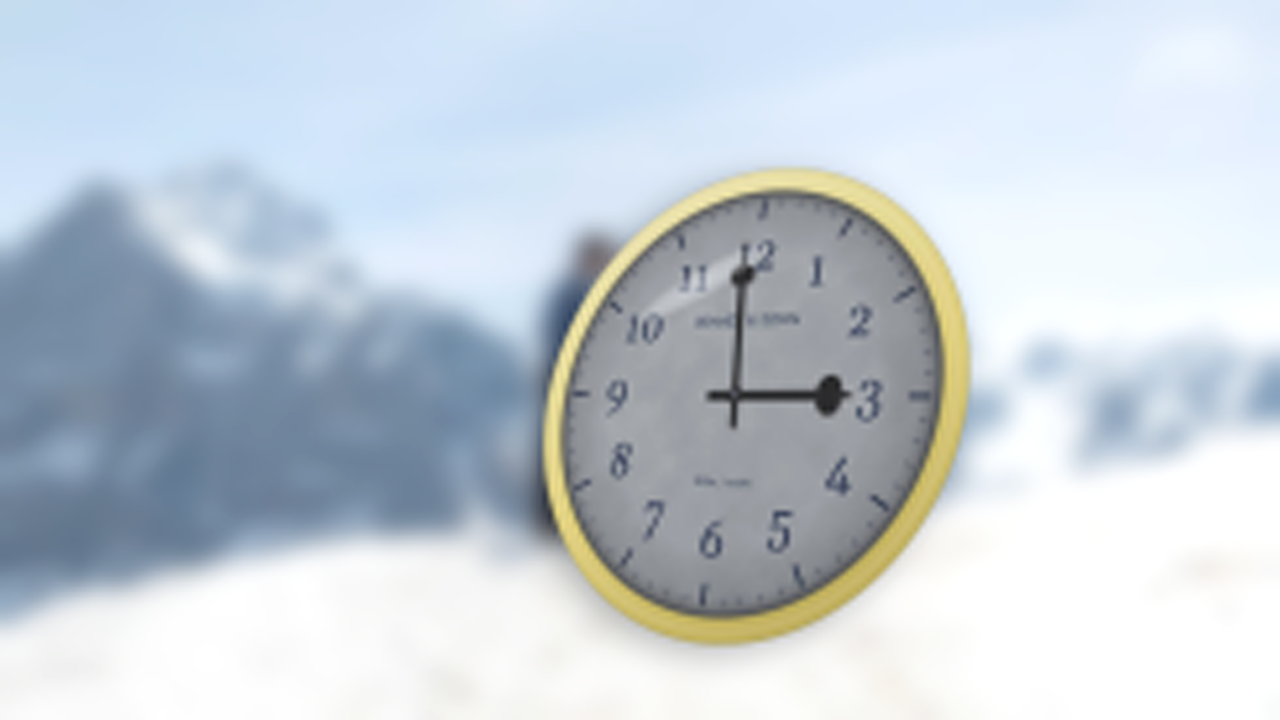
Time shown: h=2 m=59
